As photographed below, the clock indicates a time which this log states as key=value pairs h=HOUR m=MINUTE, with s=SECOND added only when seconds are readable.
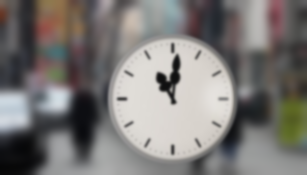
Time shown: h=11 m=1
